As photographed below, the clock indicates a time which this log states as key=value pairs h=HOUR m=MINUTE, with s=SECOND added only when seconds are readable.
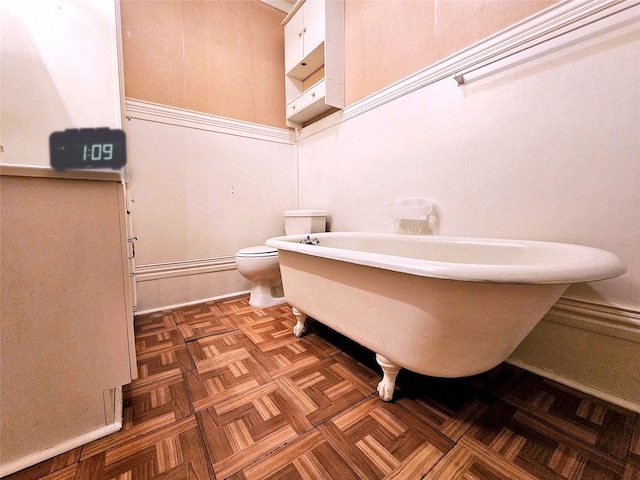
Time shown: h=1 m=9
